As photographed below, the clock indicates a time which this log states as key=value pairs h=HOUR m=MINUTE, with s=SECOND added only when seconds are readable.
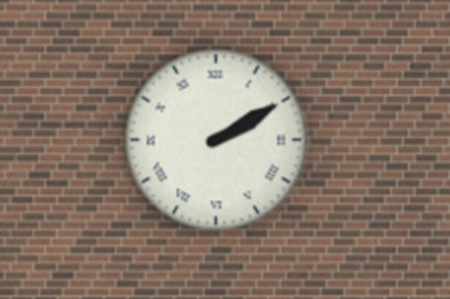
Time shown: h=2 m=10
